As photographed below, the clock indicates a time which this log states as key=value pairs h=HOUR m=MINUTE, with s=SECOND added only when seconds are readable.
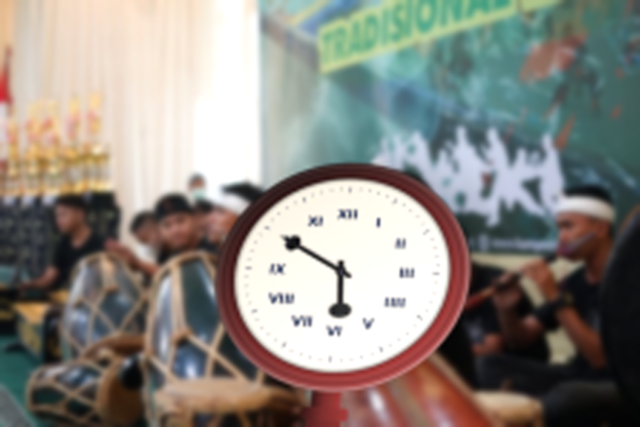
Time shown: h=5 m=50
